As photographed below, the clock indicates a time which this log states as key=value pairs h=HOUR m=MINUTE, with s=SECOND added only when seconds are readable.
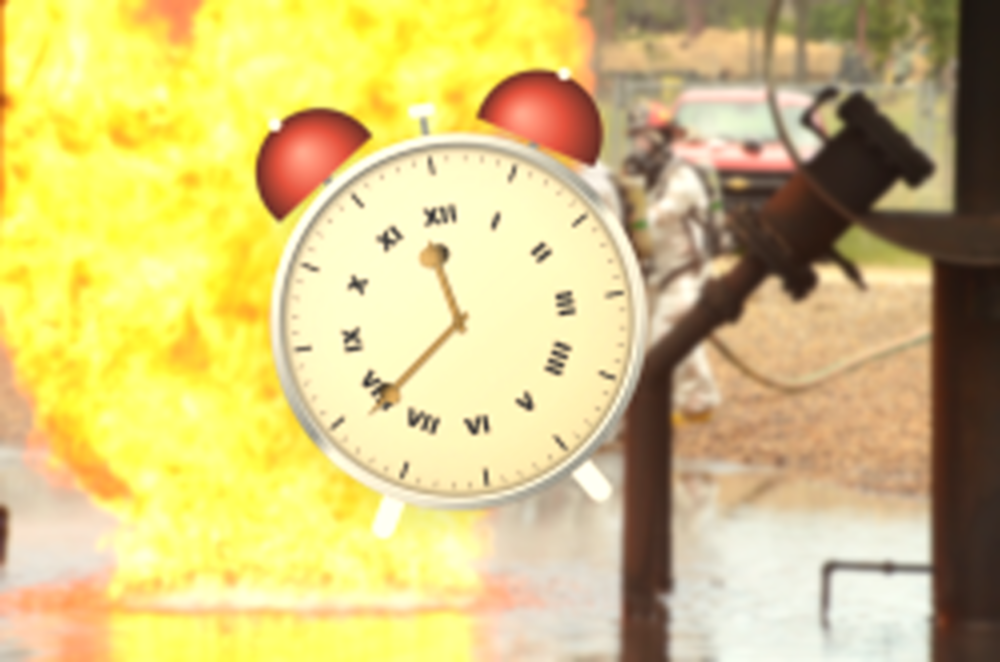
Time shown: h=11 m=39
